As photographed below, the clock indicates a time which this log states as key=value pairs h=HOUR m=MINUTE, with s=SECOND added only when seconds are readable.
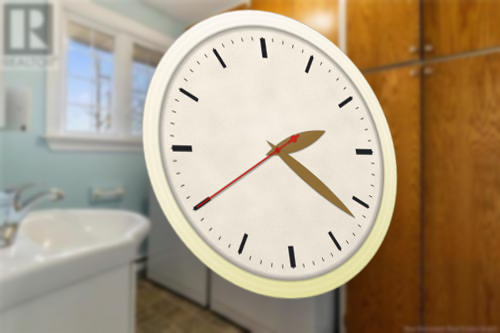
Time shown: h=2 m=21 s=40
